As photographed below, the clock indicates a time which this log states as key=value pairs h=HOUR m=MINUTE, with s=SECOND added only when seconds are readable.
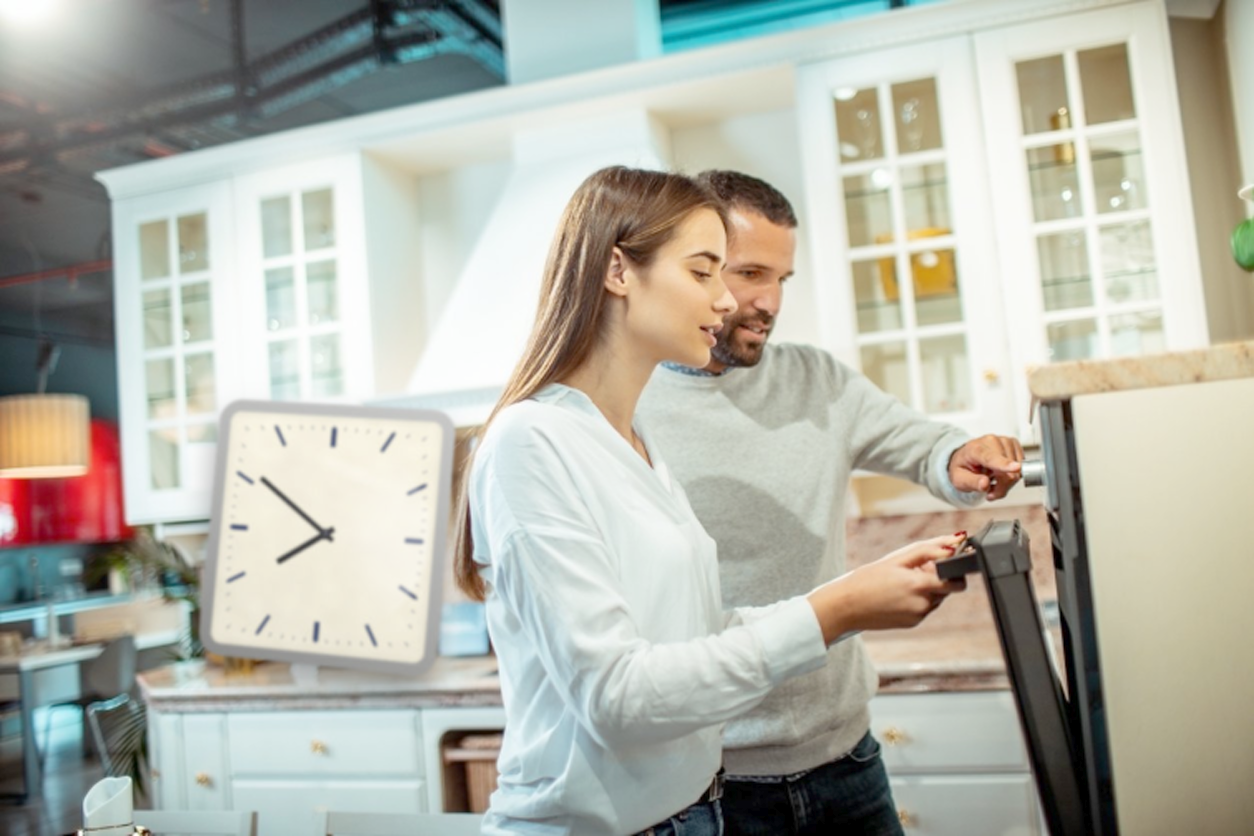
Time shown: h=7 m=51
